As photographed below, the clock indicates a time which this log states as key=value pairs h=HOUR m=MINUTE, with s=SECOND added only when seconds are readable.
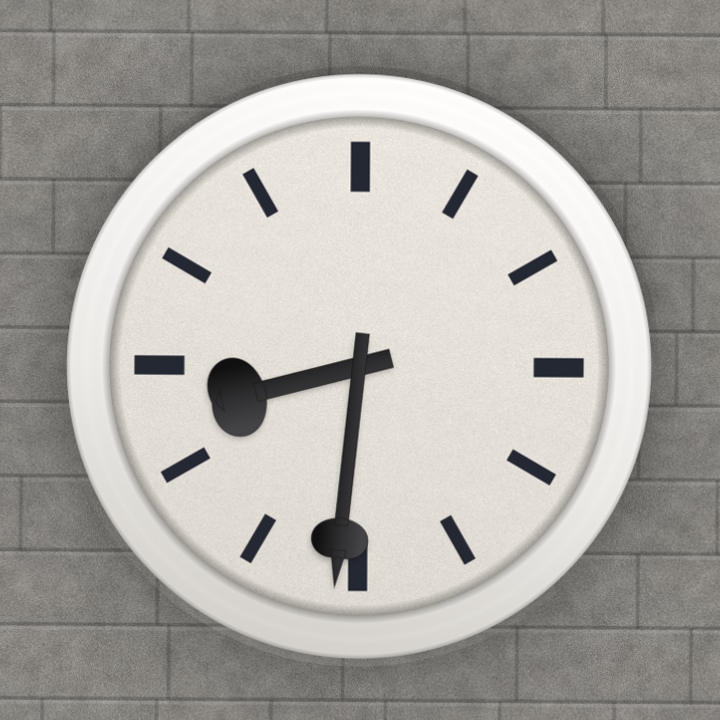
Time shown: h=8 m=31
